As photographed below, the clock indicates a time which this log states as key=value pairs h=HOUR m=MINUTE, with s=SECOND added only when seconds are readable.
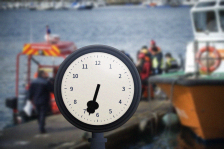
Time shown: h=6 m=33
